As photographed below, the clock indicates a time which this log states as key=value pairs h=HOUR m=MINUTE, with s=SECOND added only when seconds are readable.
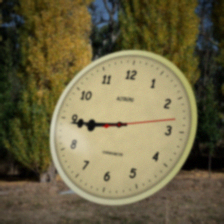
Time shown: h=8 m=44 s=13
